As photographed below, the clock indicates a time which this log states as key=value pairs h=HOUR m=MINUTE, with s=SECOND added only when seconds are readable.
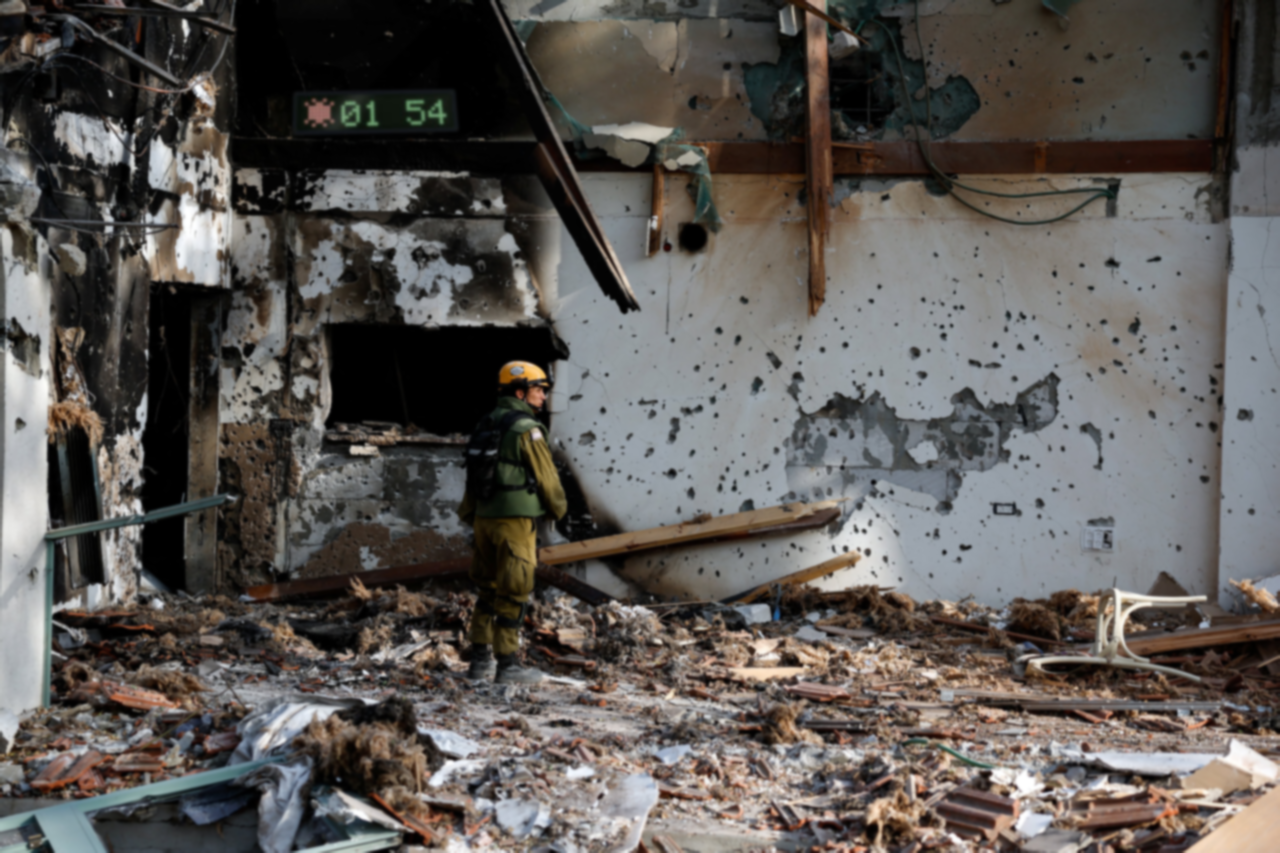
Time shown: h=1 m=54
